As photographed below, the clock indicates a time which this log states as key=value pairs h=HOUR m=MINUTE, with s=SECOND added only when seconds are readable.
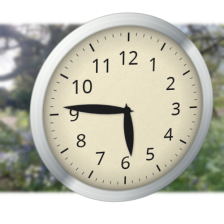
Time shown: h=5 m=46
